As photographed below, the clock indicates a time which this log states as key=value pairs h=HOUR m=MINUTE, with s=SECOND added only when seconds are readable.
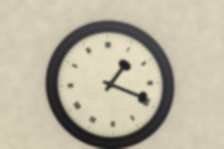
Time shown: h=1 m=19
